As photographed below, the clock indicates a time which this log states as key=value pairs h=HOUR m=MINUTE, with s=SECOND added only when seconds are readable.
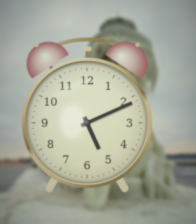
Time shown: h=5 m=11
